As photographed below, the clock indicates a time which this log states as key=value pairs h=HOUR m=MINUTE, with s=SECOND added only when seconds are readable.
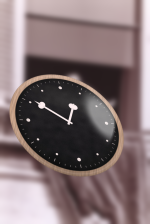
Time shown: h=12 m=51
